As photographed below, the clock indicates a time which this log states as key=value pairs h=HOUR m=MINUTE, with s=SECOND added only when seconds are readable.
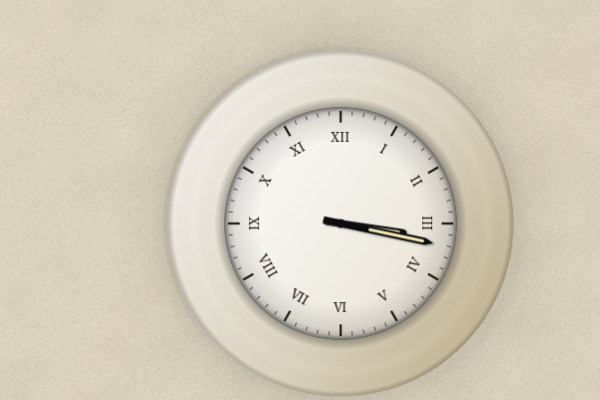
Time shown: h=3 m=17
